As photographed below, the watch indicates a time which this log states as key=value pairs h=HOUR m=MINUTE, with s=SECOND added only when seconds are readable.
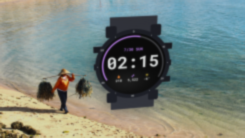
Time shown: h=2 m=15
